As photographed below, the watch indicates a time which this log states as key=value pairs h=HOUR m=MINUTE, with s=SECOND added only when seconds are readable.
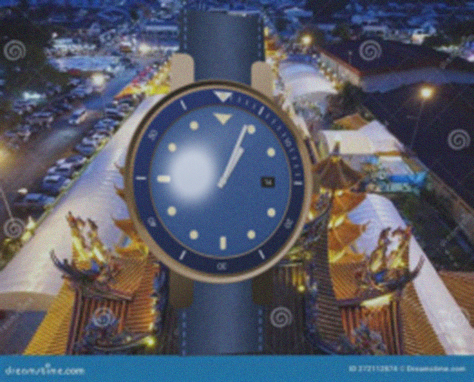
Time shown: h=1 m=4
